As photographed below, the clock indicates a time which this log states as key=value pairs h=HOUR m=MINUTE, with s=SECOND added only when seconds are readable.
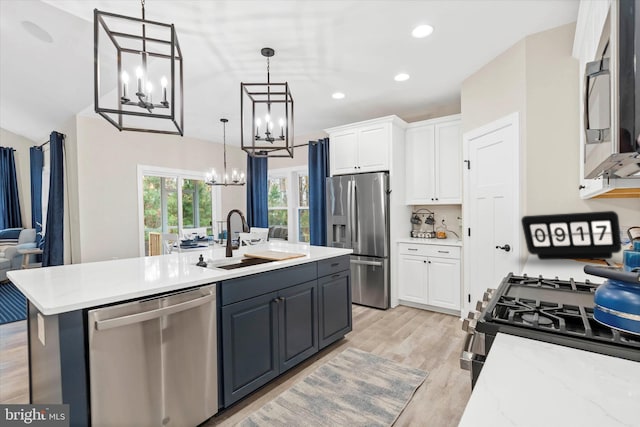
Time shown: h=9 m=17
